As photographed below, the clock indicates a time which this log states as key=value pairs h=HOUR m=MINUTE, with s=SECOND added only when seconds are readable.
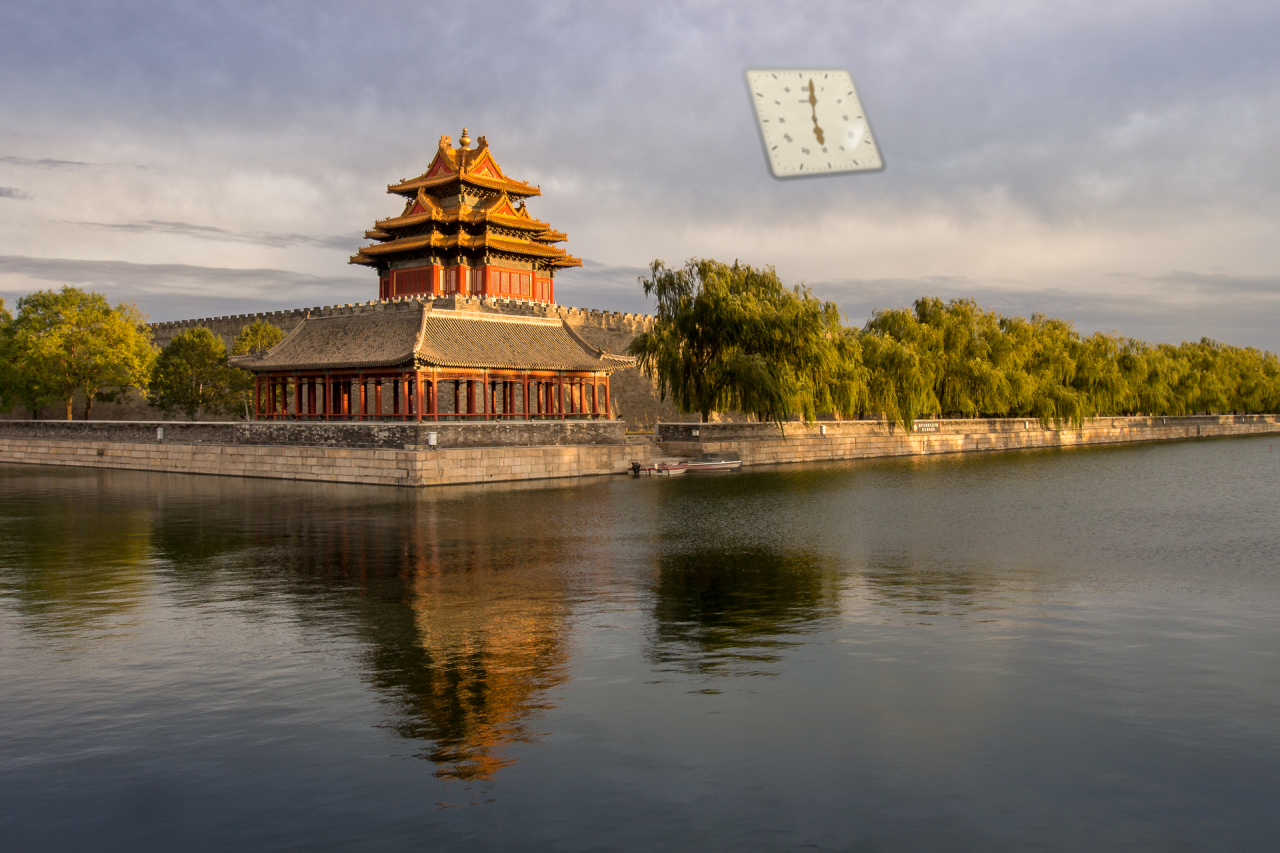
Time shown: h=6 m=2
